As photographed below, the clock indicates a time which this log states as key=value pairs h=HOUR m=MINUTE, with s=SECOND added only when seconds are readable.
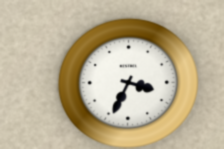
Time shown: h=3 m=34
